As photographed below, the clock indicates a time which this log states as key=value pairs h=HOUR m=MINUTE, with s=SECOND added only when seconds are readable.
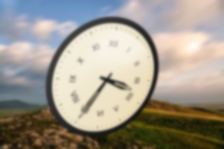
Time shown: h=3 m=35
